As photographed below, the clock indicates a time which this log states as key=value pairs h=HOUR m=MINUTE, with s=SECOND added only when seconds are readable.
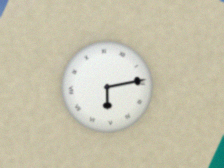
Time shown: h=5 m=9
